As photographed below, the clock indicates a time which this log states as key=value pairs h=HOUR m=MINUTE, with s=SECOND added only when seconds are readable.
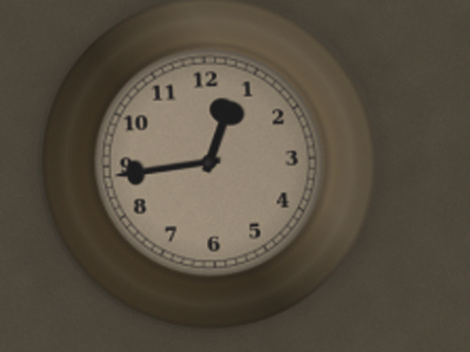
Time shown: h=12 m=44
